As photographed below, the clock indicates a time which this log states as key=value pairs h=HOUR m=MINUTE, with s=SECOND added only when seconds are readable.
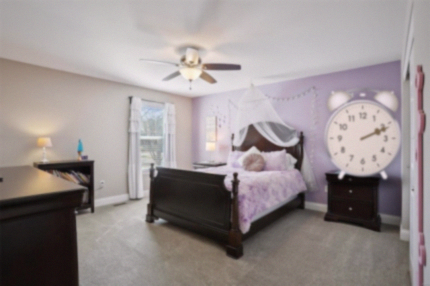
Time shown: h=2 m=11
